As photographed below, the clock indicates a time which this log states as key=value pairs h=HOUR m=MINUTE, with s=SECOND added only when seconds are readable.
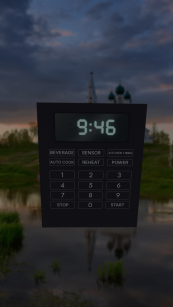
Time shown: h=9 m=46
